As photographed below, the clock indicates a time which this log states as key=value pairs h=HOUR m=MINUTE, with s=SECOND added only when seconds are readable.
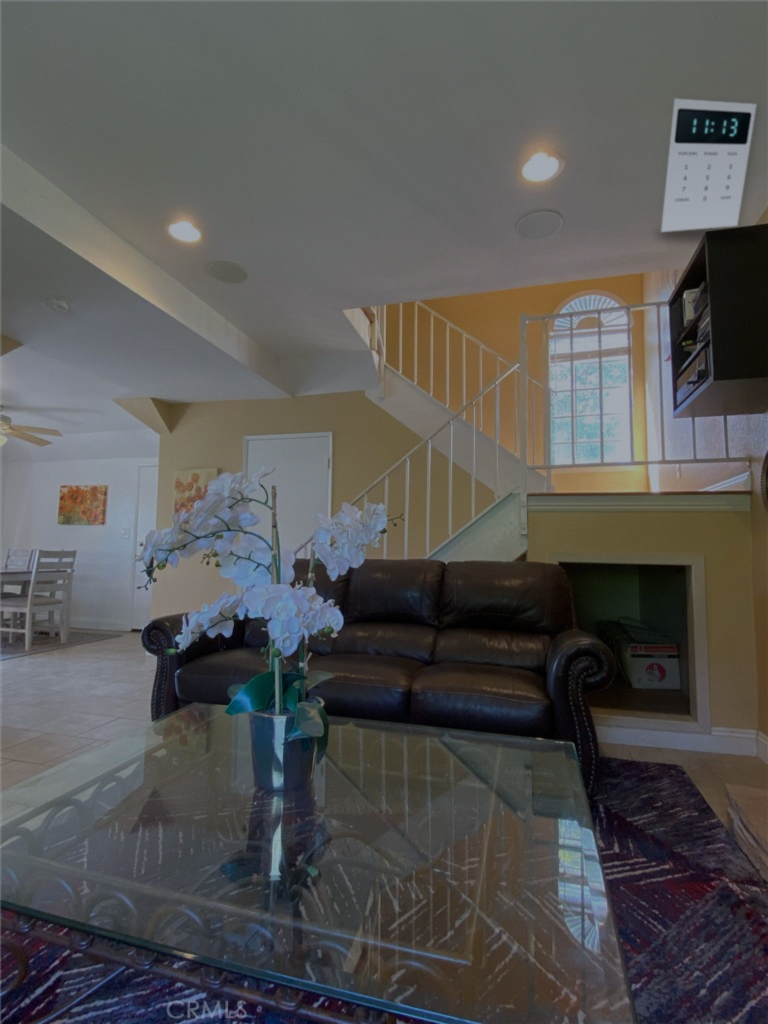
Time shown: h=11 m=13
